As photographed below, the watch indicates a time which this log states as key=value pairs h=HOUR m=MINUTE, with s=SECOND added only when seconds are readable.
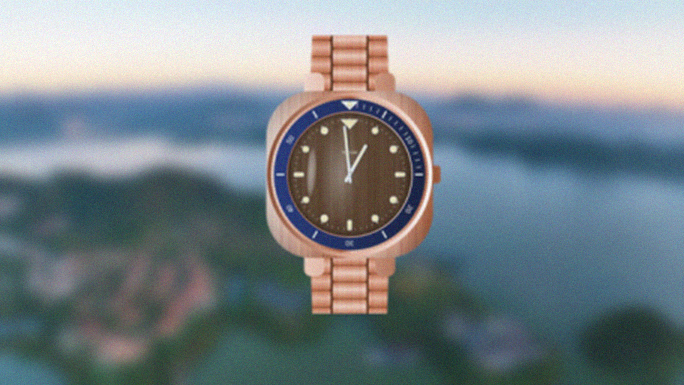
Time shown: h=12 m=59
